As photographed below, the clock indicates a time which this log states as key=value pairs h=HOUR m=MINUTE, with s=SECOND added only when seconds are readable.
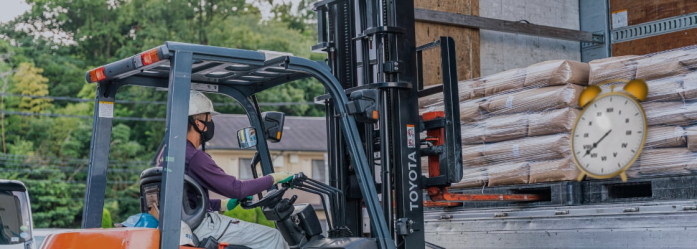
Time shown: h=7 m=38
